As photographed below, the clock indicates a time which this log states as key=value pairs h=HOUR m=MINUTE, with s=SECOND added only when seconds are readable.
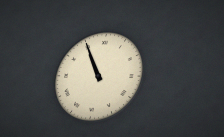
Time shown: h=10 m=55
